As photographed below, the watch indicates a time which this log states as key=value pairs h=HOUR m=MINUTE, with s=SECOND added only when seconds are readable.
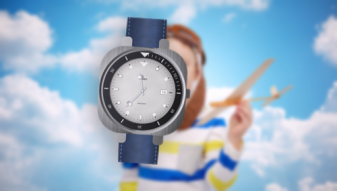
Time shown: h=11 m=37
